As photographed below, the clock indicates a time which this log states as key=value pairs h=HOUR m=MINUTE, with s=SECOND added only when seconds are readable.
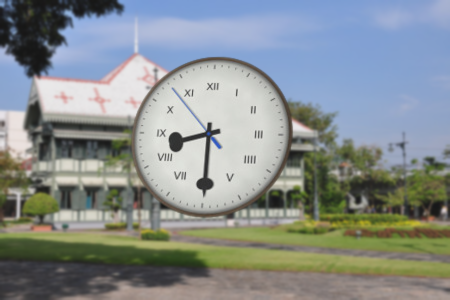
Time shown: h=8 m=29 s=53
